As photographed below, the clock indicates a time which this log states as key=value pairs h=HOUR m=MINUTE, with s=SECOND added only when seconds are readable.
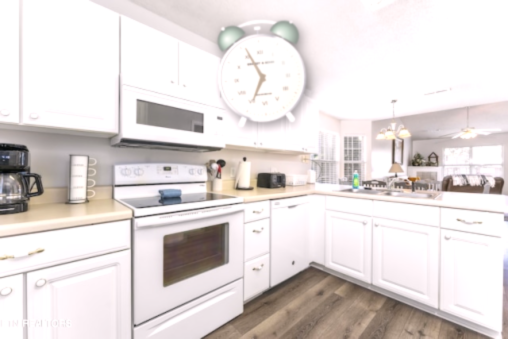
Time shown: h=6 m=56
